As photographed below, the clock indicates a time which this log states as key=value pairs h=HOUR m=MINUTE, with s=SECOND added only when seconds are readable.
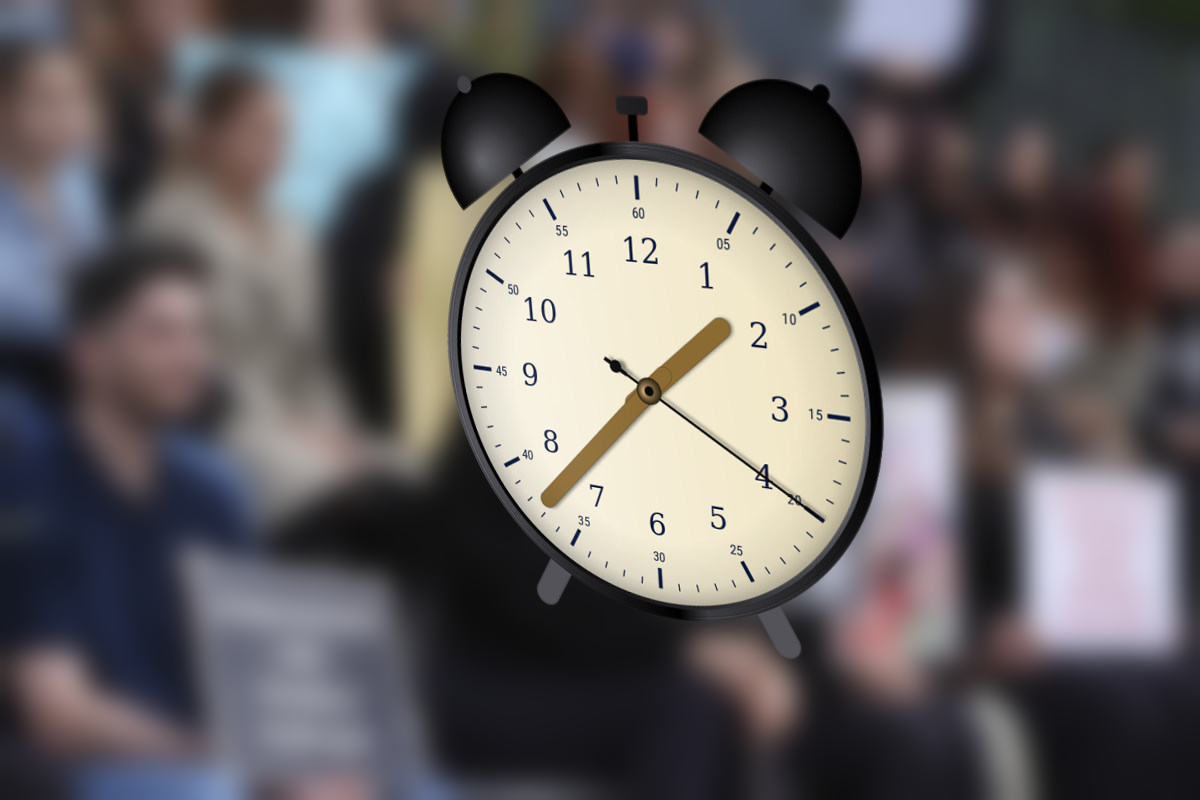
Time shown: h=1 m=37 s=20
